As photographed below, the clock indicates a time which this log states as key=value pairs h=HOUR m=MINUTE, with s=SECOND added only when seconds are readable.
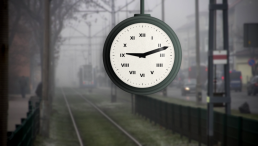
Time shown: h=9 m=12
